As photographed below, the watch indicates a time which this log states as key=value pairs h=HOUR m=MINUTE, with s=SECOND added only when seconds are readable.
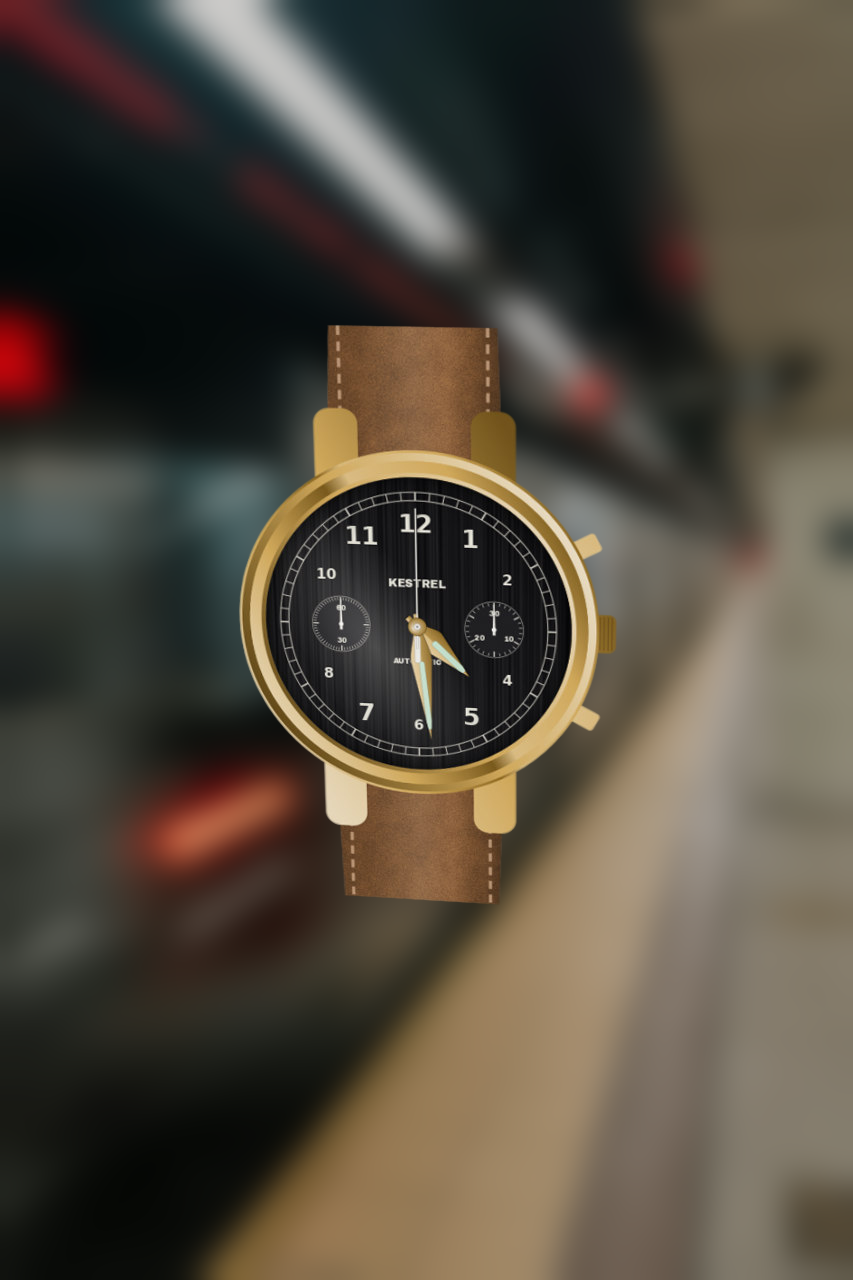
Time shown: h=4 m=29
